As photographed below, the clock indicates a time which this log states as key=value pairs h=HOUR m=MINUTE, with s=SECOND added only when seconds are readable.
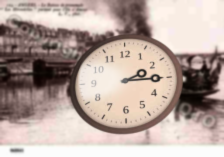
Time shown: h=2 m=15
